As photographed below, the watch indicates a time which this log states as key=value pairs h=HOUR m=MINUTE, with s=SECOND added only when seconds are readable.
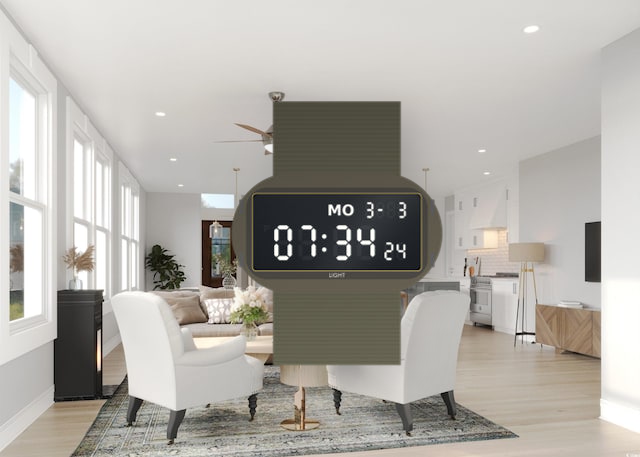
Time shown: h=7 m=34 s=24
